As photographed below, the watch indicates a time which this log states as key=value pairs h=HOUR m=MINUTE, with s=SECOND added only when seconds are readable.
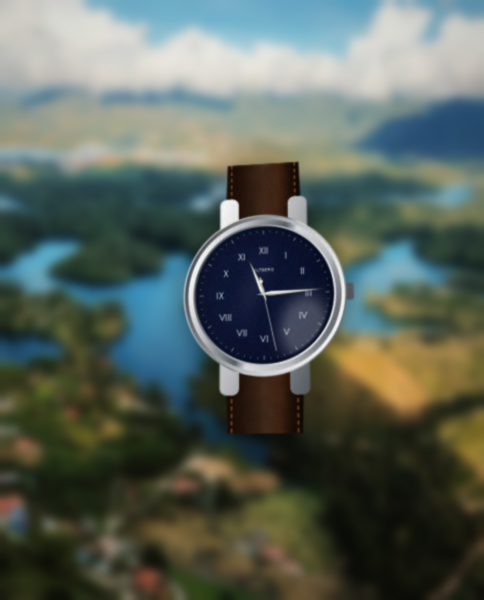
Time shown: h=11 m=14 s=28
